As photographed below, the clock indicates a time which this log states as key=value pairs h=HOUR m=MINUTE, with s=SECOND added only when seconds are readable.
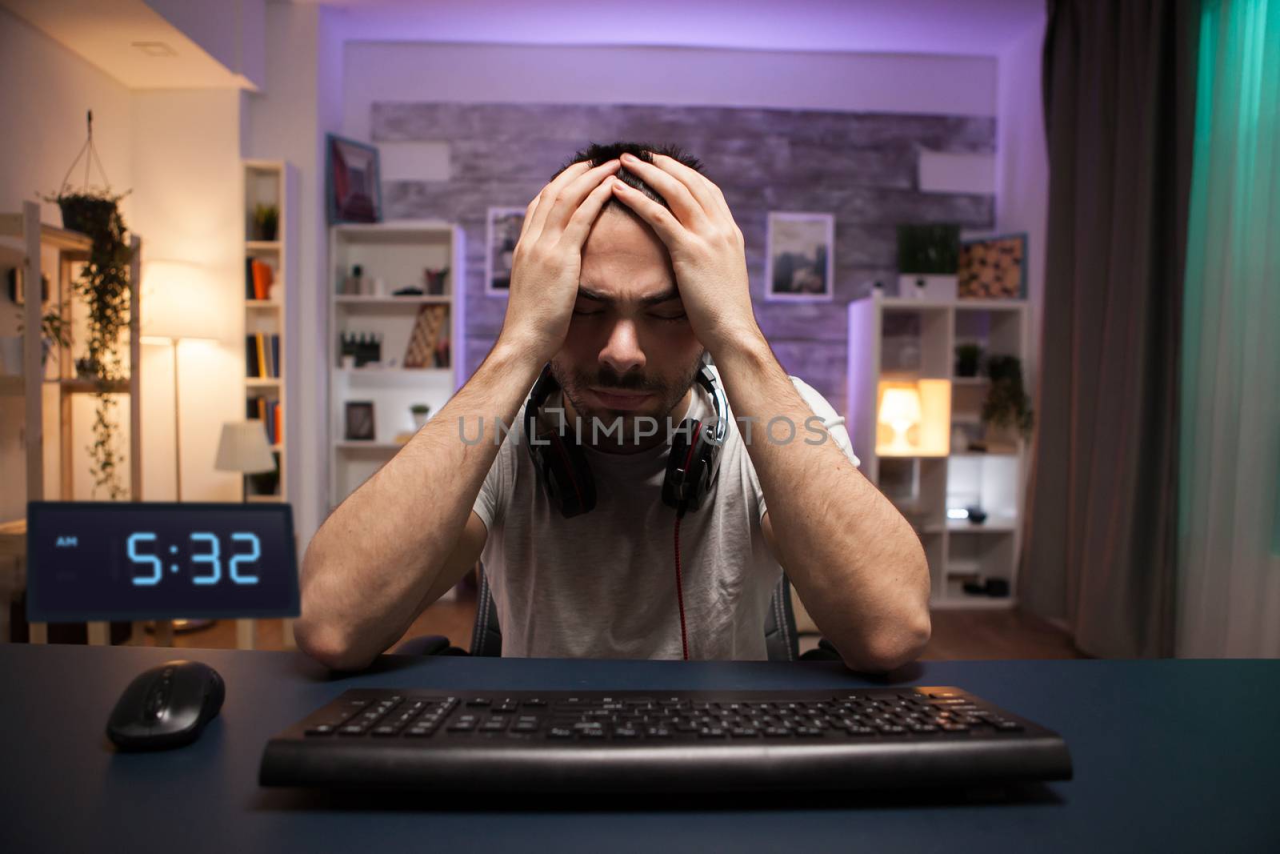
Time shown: h=5 m=32
